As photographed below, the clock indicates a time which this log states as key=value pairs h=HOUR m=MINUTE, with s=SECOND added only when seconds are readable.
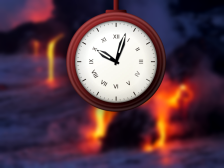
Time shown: h=10 m=3
